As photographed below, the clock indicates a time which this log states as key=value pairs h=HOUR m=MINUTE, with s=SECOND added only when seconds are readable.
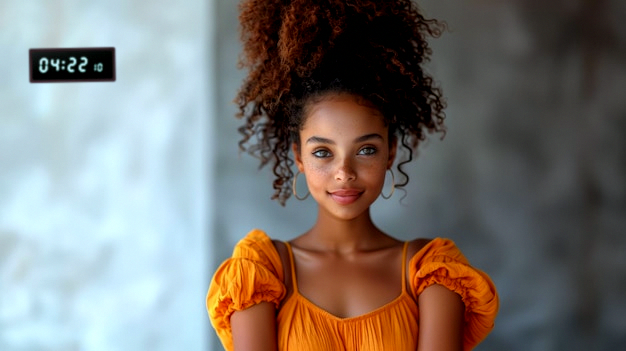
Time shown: h=4 m=22
